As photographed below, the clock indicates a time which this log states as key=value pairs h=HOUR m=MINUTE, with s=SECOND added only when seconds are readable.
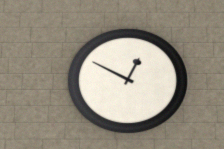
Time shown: h=12 m=50
